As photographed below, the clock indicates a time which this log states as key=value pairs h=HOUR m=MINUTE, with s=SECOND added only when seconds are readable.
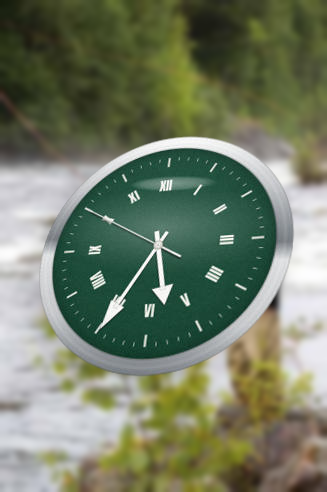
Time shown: h=5 m=34 s=50
